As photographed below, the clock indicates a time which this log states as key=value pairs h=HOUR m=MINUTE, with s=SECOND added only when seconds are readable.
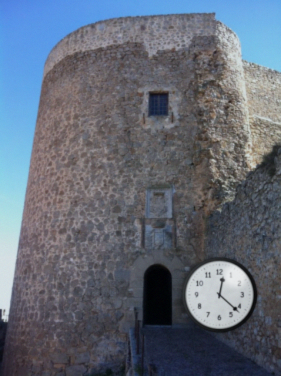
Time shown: h=12 m=22
